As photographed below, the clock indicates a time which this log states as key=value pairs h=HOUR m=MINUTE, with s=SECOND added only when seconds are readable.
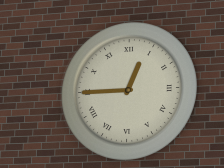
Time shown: h=12 m=45
